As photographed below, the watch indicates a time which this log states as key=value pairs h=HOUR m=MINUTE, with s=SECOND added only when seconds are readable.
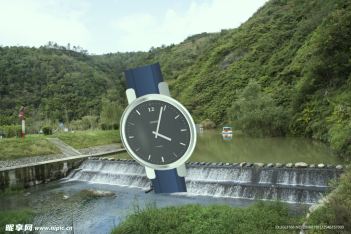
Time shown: h=4 m=4
